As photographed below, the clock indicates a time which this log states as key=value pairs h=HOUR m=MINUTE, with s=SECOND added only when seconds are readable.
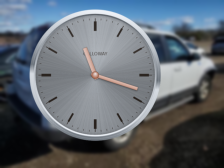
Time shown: h=11 m=18
